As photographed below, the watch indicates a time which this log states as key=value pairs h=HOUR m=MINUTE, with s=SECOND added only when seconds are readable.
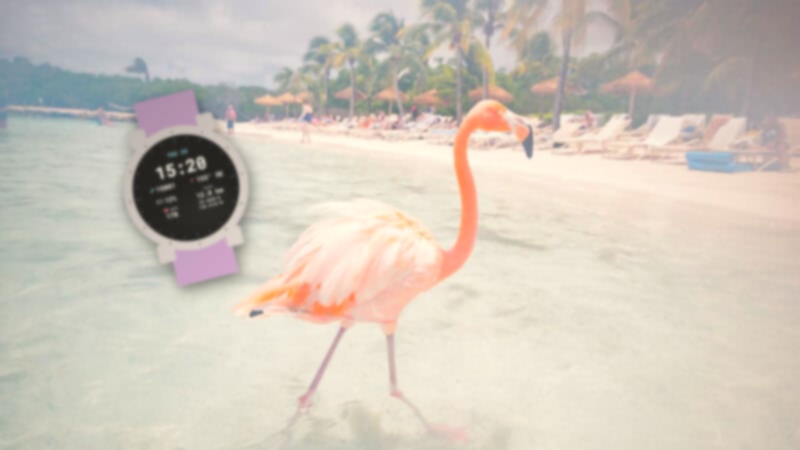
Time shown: h=15 m=20
